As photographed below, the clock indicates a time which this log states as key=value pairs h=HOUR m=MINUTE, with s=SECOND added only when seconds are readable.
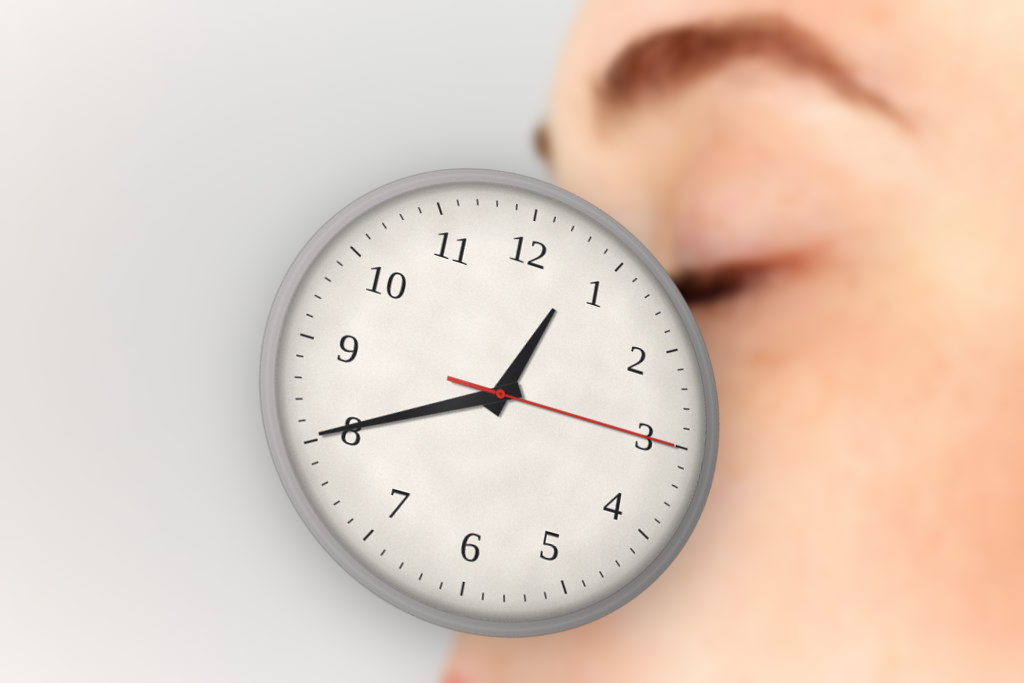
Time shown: h=12 m=40 s=15
